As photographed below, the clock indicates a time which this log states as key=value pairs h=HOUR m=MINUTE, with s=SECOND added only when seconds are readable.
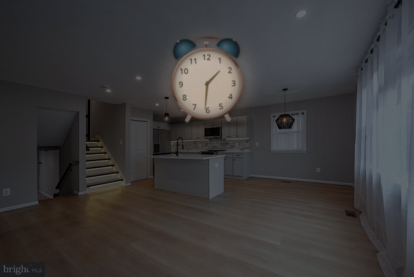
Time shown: h=1 m=31
